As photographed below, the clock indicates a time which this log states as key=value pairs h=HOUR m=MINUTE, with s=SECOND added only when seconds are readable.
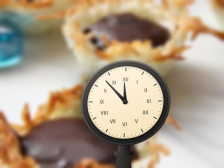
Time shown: h=11 m=53
